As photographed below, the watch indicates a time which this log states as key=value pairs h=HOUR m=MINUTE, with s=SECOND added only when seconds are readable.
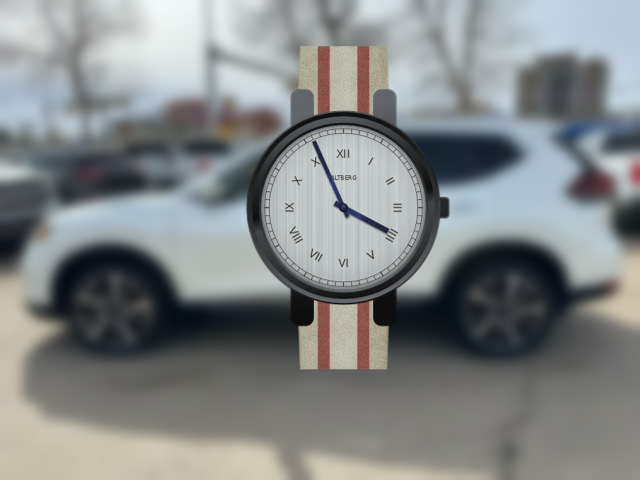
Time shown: h=3 m=56
